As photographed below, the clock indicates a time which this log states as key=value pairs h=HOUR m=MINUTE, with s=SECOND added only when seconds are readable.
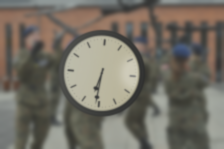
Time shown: h=6 m=31
